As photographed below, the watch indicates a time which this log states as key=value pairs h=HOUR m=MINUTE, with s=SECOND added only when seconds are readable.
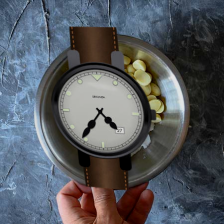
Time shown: h=4 m=36
